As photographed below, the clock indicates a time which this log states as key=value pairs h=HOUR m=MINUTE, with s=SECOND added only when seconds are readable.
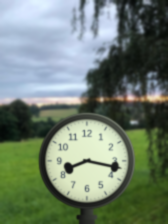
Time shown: h=8 m=17
